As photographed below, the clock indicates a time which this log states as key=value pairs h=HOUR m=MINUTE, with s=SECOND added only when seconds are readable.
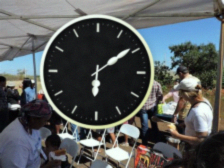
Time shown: h=6 m=9
